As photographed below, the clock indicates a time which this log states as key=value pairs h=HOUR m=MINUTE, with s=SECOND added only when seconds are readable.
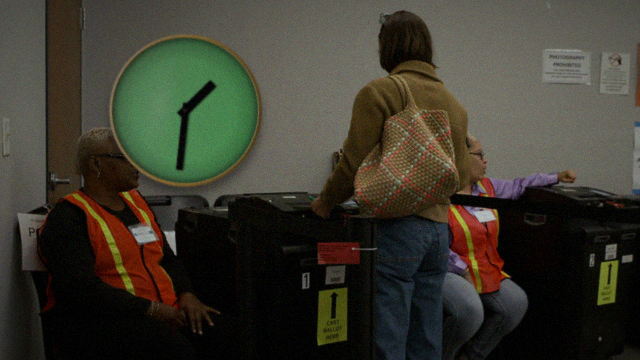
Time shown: h=1 m=31
